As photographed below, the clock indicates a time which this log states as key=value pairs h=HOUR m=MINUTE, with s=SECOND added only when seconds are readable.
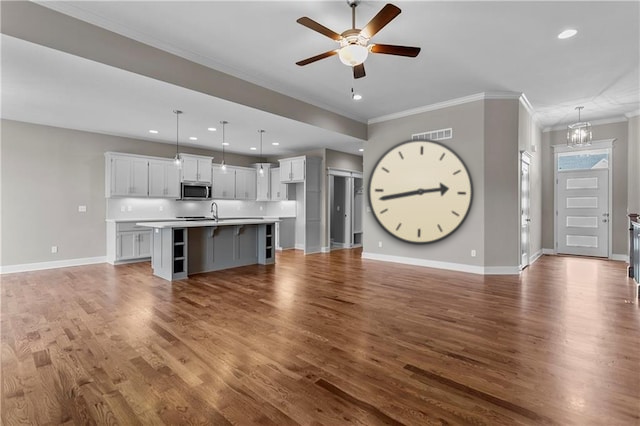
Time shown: h=2 m=43
